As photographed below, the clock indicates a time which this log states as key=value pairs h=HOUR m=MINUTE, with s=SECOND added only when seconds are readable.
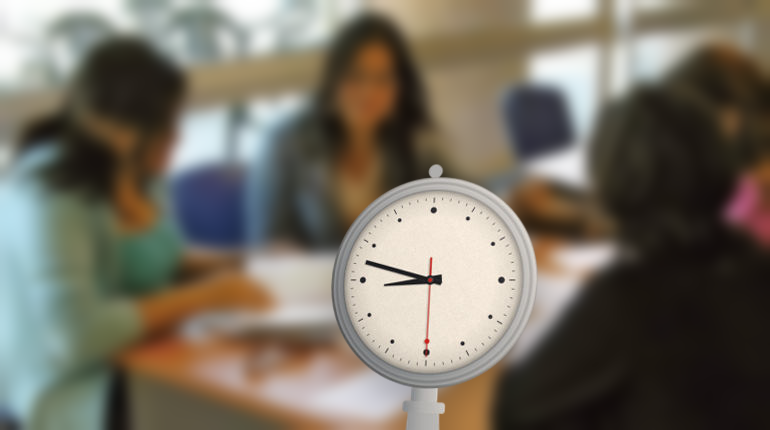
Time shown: h=8 m=47 s=30
